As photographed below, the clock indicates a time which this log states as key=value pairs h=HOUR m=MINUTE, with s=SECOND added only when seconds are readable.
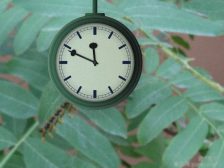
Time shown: h=11 m=49
